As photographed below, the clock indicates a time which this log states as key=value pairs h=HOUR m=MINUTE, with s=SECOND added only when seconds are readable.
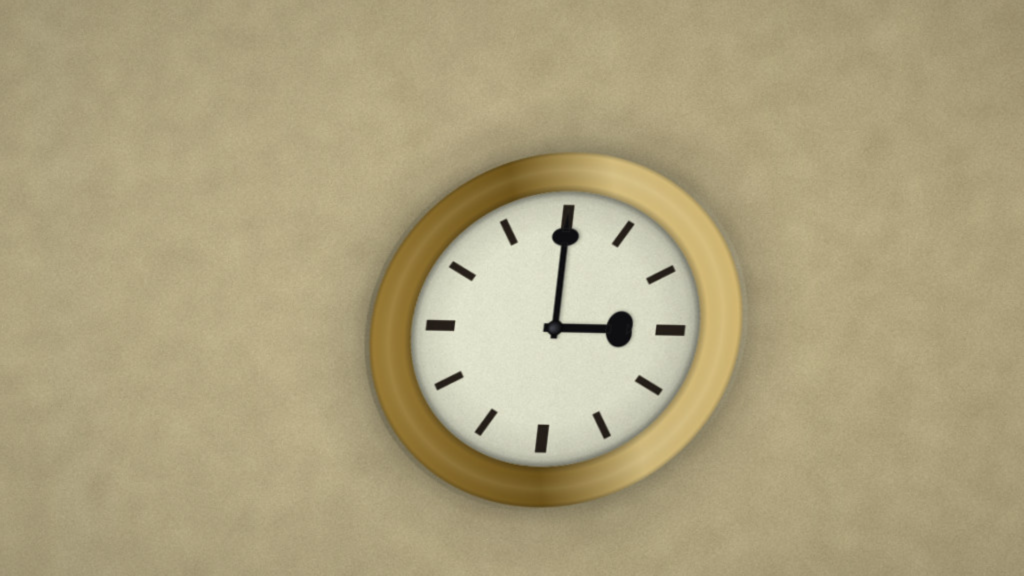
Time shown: h=3 m=0
